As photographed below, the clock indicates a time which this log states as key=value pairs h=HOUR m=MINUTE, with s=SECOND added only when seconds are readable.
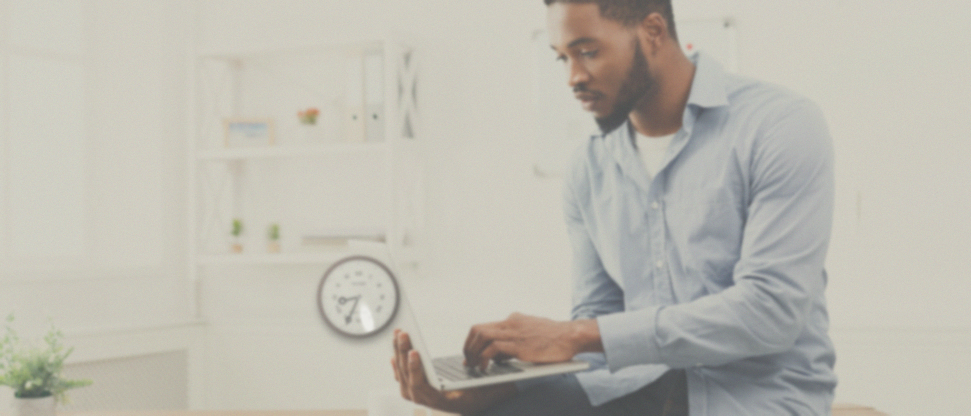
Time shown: h=8 m=34
